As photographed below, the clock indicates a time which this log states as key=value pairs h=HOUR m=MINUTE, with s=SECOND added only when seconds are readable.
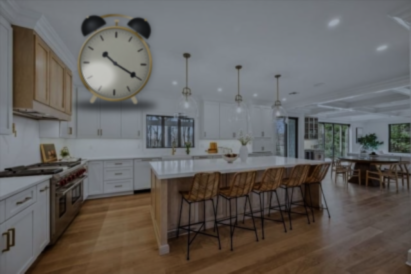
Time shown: h=10 m=20
